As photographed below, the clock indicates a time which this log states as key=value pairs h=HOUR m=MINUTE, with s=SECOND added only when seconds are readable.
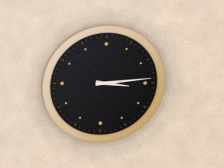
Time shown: h=3 m=14
